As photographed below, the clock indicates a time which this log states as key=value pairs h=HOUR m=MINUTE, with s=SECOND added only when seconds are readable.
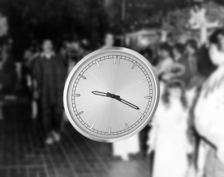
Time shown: h=9 m=19
